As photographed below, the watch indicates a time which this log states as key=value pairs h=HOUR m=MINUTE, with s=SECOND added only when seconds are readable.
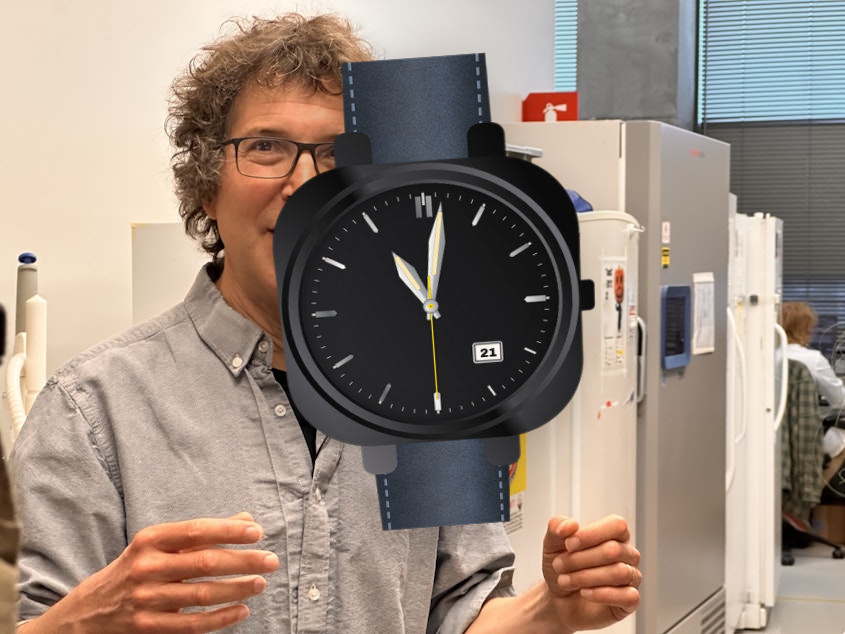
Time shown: h=11 m=1 s=30
